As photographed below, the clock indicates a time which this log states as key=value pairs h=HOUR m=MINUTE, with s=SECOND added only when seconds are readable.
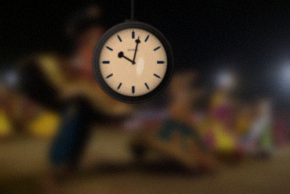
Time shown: h=10 m=2
